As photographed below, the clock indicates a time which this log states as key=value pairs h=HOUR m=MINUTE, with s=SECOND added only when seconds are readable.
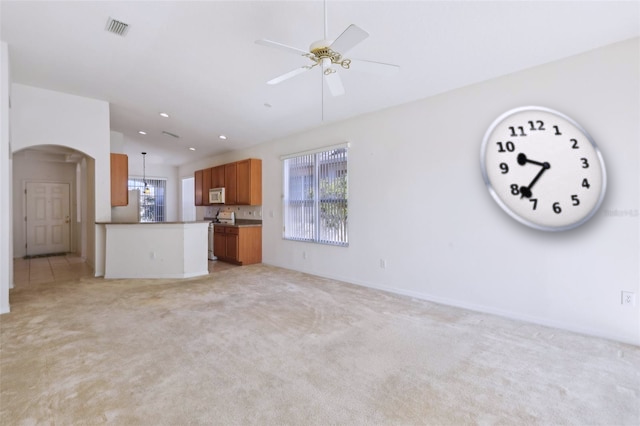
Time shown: h=9 m=38
